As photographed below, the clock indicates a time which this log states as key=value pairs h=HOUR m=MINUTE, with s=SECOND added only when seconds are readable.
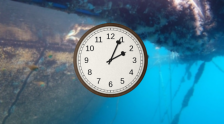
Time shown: h=2 m=4
